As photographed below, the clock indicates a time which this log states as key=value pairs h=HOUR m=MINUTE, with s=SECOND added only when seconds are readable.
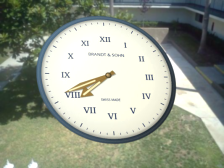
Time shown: h=7 m=41
